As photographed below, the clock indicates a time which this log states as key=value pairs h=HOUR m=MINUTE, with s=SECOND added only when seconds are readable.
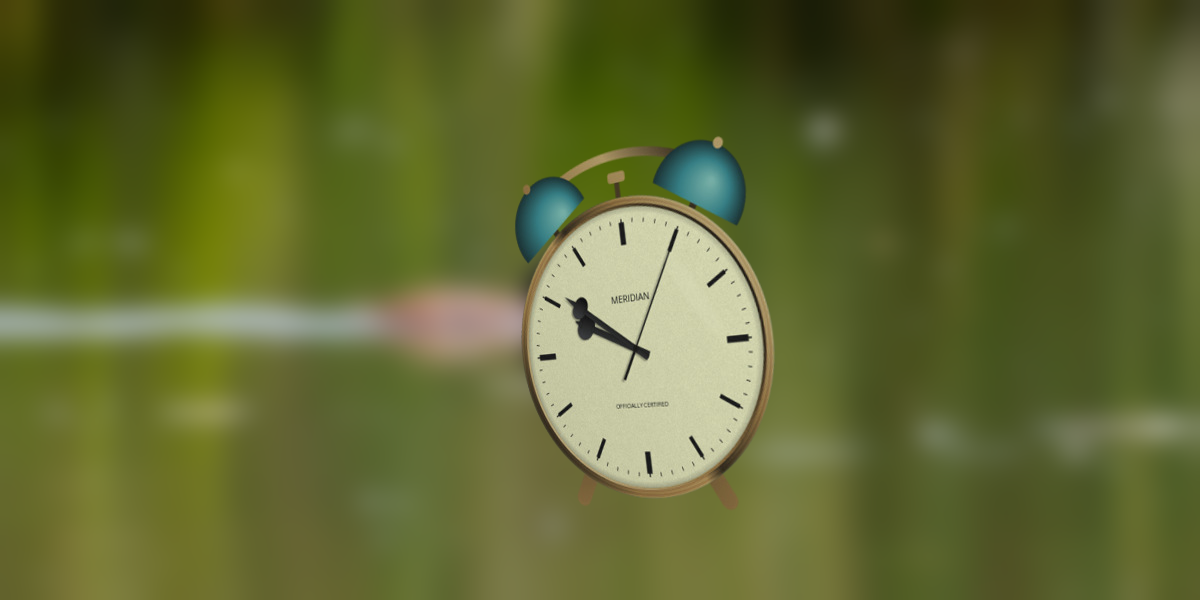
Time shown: h=9 m=51 s=5
